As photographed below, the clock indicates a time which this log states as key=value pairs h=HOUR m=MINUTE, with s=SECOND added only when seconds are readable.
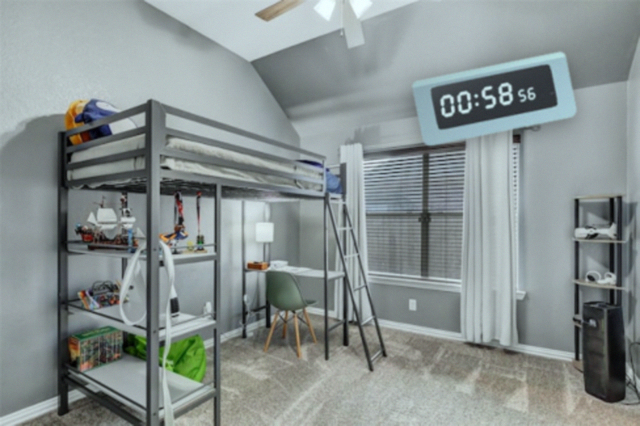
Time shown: h=0 m=58 s=56
